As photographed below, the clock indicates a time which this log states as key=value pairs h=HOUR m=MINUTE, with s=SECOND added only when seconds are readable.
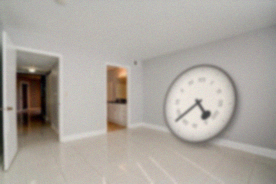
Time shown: h=4 m=38
